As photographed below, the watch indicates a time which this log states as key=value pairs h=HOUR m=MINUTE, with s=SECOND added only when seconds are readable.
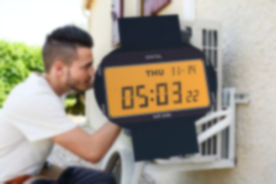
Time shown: h=5 m=3
